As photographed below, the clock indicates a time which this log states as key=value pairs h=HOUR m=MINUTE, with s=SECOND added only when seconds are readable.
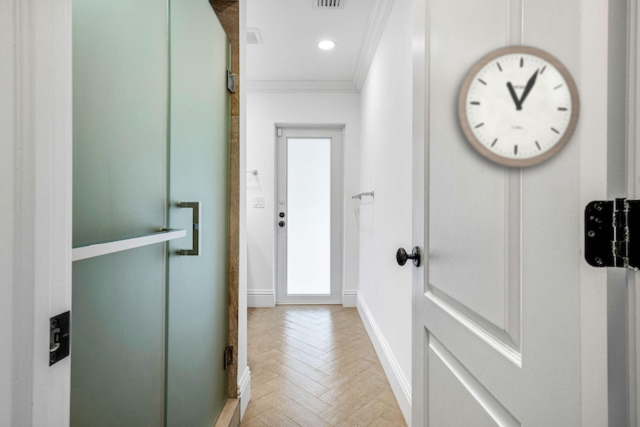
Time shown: h=11 m=4
